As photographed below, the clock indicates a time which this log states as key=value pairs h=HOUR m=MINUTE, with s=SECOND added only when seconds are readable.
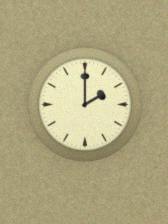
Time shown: h=2 m=0
